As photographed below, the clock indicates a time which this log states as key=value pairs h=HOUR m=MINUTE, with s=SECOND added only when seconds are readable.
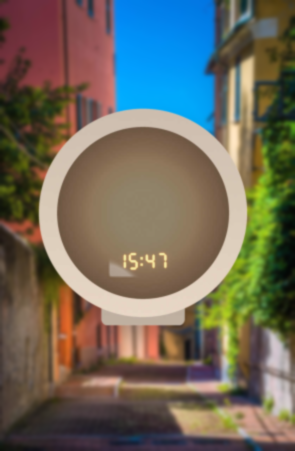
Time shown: h=15 m=47
